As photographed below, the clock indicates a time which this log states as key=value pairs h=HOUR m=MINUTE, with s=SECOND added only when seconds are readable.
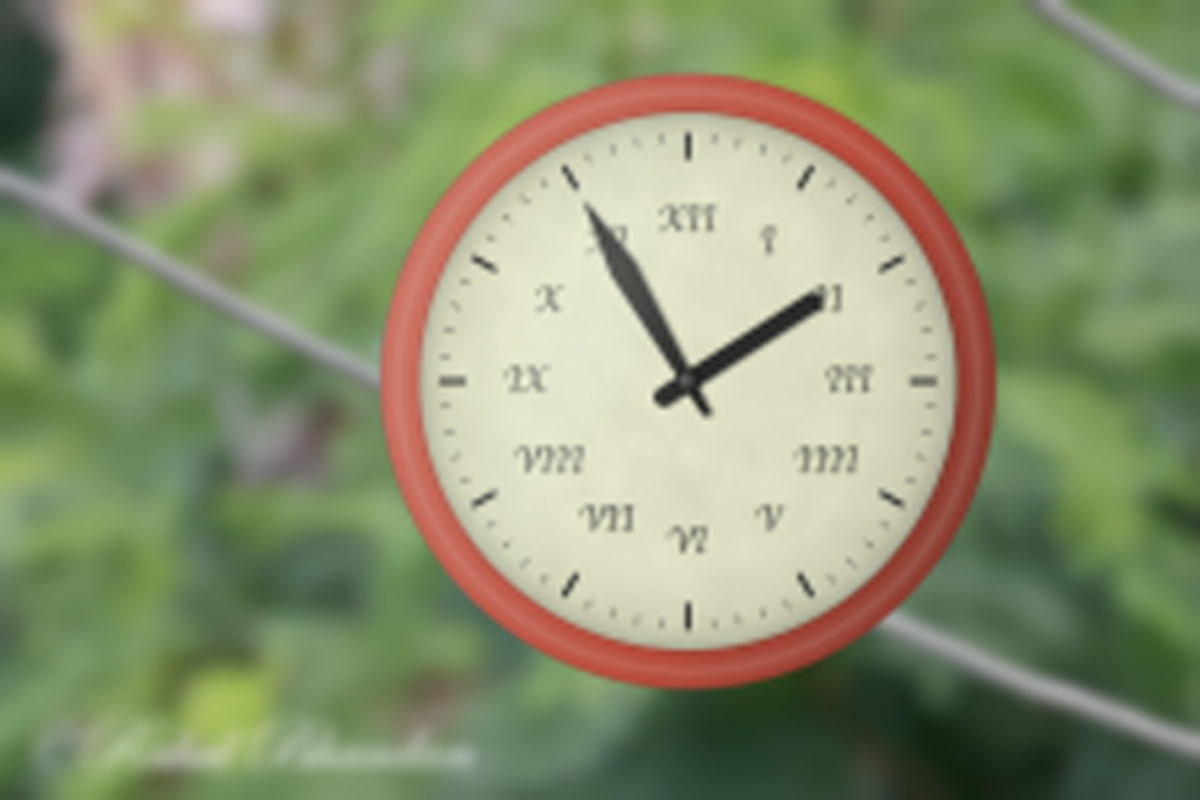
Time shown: h=1 m=55
